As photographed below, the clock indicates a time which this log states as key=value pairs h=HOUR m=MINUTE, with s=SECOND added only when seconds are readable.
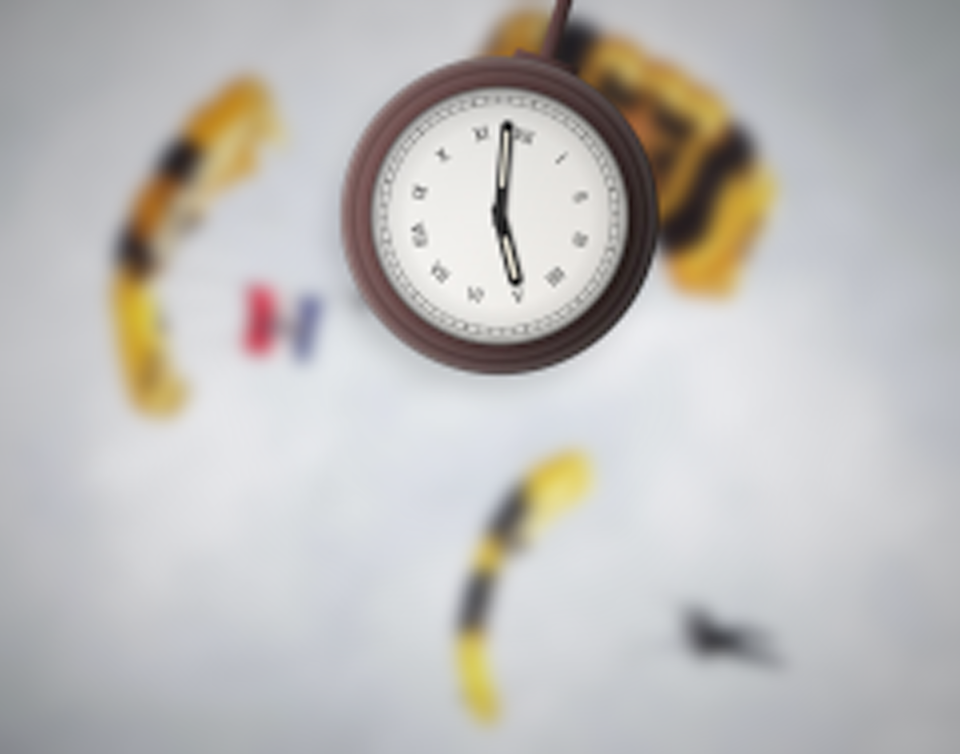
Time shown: h=4 m=58
